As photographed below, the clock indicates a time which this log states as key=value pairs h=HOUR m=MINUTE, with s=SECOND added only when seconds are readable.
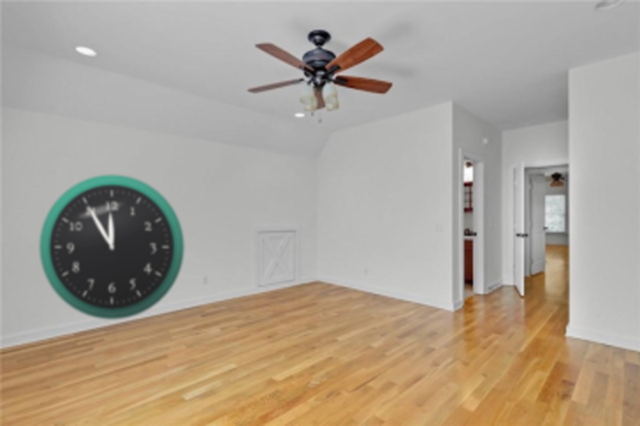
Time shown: h=11 m=55
